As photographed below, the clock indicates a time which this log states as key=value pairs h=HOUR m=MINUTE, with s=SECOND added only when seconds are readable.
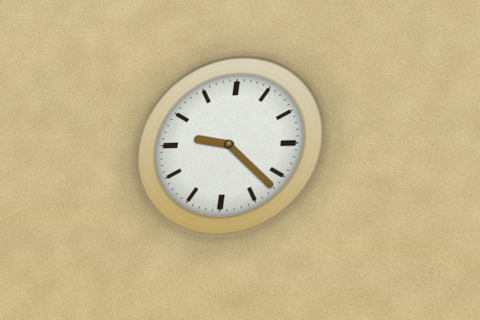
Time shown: h=9 m=22
